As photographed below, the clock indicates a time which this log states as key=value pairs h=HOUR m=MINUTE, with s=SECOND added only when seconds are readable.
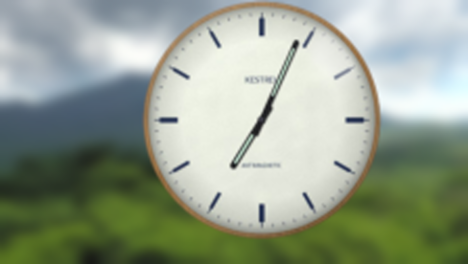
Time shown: h=7 m=4
